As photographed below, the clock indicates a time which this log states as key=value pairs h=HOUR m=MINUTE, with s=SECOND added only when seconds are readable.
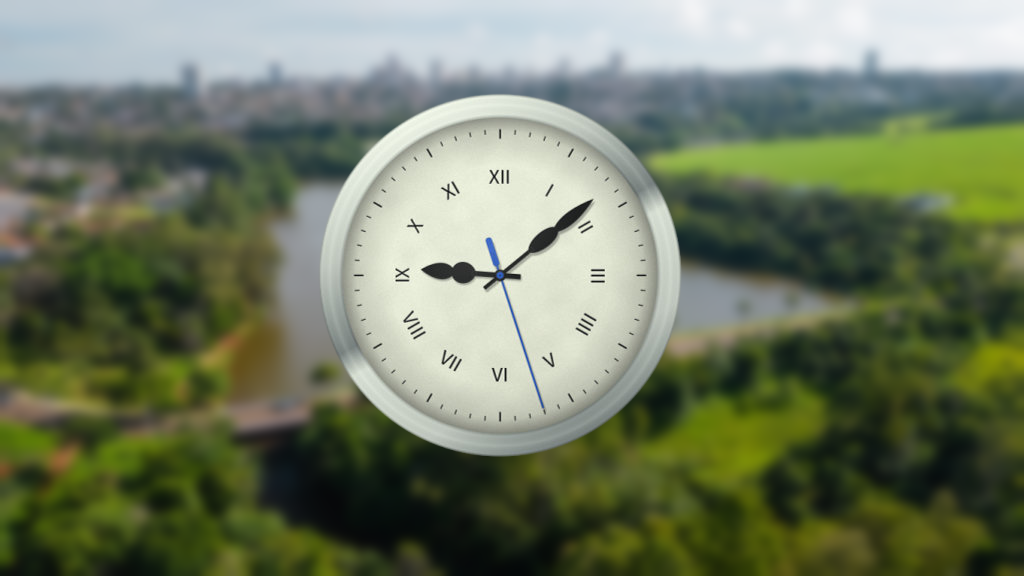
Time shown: h=9 m=8 s=27
